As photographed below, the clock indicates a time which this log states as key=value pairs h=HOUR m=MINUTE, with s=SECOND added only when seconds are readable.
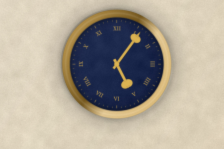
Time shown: h=5 m=6
